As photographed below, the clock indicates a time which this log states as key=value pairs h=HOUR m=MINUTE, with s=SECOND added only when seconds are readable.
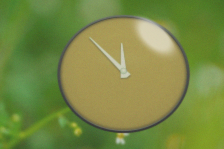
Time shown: h=11 m=53
